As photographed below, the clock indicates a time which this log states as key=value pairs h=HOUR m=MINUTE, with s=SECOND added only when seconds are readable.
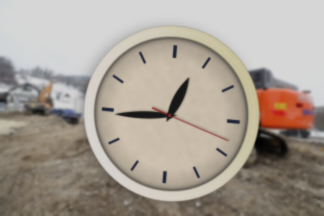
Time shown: h=12 m=44 s=18
